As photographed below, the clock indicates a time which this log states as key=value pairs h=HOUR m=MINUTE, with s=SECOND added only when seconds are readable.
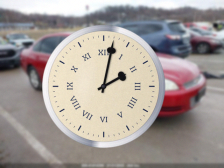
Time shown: h=2 m=2
